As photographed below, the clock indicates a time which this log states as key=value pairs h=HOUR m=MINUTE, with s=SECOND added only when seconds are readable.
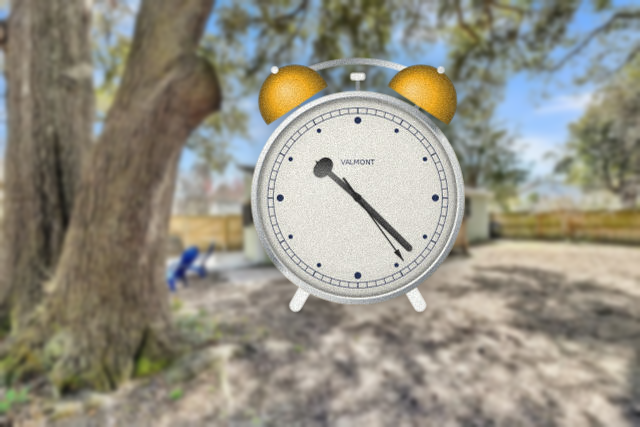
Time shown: h=10 m=22 s=24
